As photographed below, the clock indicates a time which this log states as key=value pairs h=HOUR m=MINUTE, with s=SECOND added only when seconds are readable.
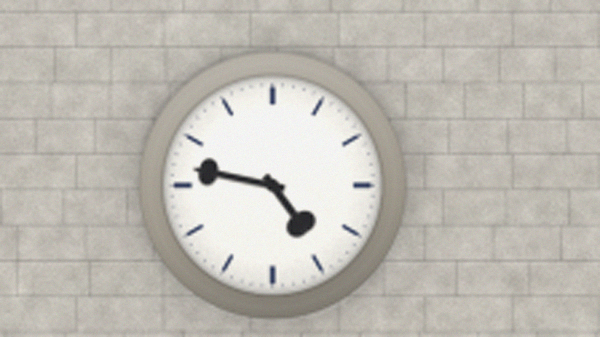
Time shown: h=4 m=47
